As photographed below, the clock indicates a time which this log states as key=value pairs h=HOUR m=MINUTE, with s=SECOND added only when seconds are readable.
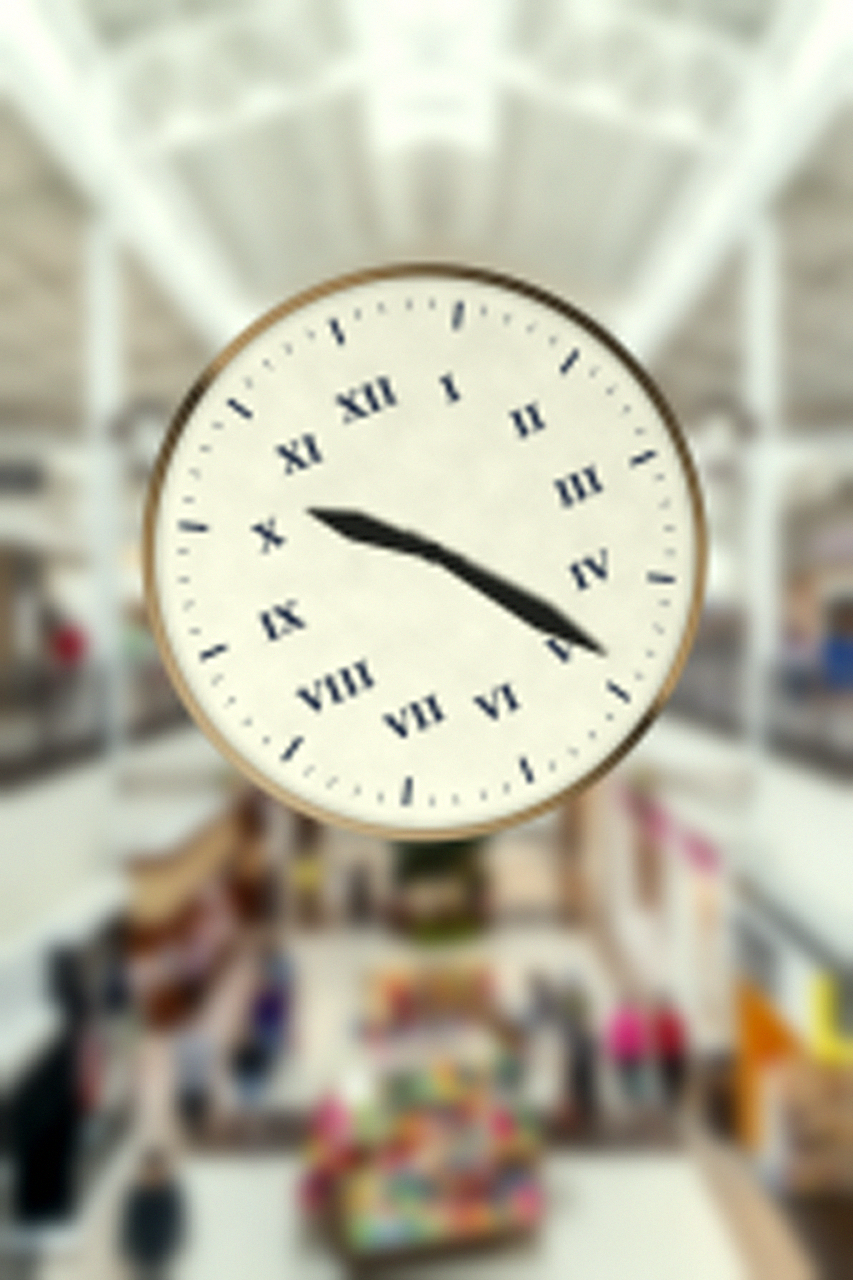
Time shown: h=10 m=24
